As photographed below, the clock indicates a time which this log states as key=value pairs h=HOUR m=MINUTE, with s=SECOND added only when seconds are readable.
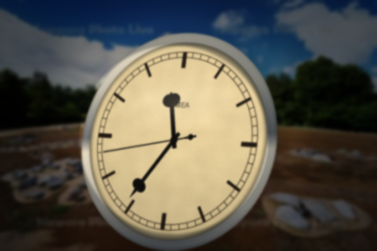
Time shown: h=11 m=35 s=43
